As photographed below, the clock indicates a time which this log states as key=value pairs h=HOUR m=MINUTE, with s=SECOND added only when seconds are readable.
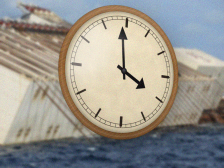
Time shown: h=3 m=59
